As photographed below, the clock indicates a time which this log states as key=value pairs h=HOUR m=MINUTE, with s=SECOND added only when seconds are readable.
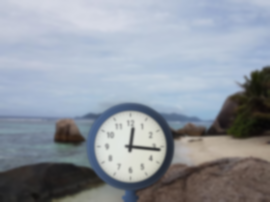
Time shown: h=12 m=16
